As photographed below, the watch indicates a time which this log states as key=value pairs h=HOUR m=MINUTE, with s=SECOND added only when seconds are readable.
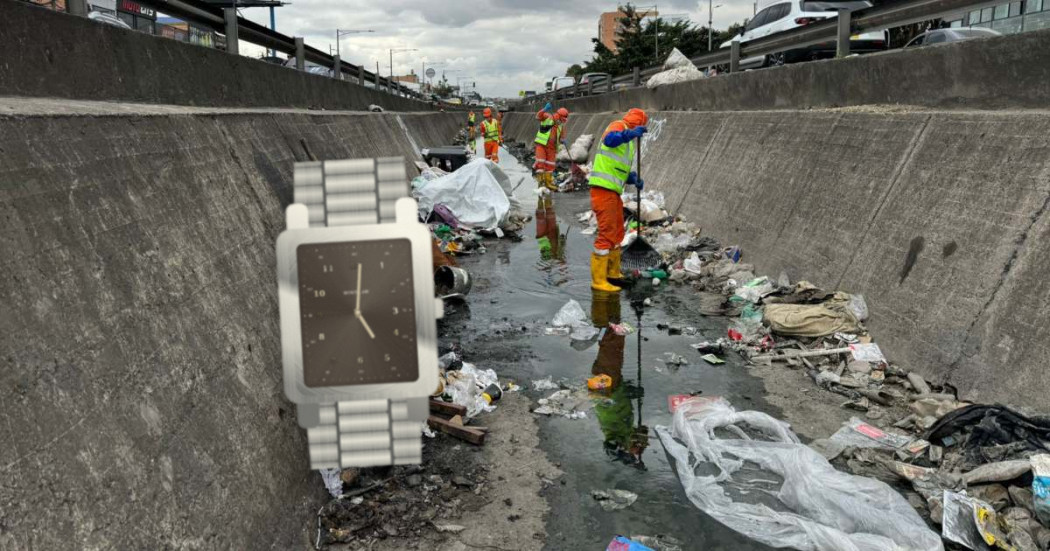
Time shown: h=5 m=1
